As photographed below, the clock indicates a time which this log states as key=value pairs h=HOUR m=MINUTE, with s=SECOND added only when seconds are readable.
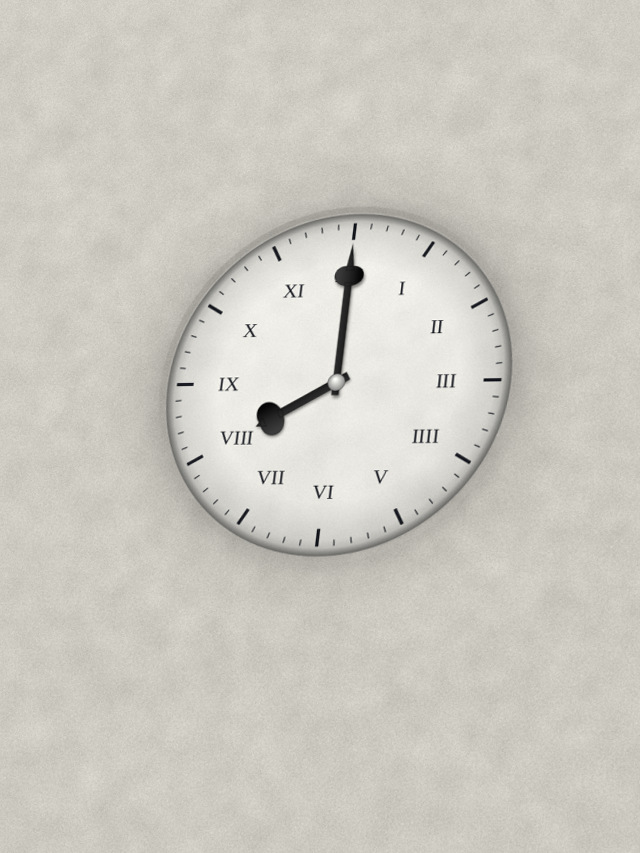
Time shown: h=8 m=0
